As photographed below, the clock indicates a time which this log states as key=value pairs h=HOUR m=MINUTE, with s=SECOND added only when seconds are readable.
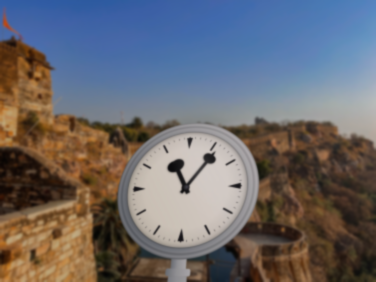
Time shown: h=11 m=6
